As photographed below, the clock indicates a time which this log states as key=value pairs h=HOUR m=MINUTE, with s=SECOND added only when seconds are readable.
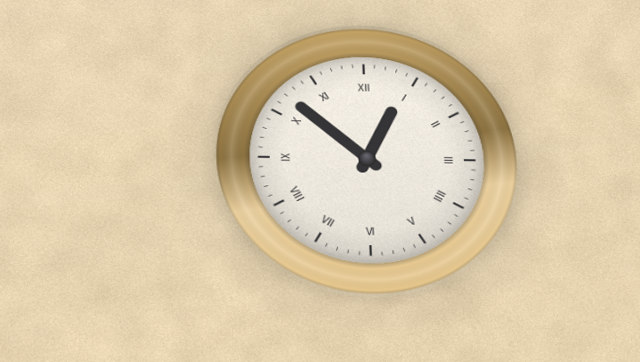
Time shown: h=12 m=52
